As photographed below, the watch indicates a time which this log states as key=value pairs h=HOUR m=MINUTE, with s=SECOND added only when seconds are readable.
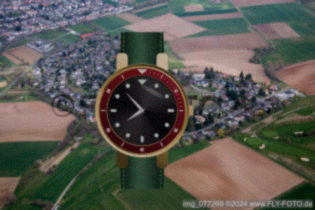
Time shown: h=7 m=53
